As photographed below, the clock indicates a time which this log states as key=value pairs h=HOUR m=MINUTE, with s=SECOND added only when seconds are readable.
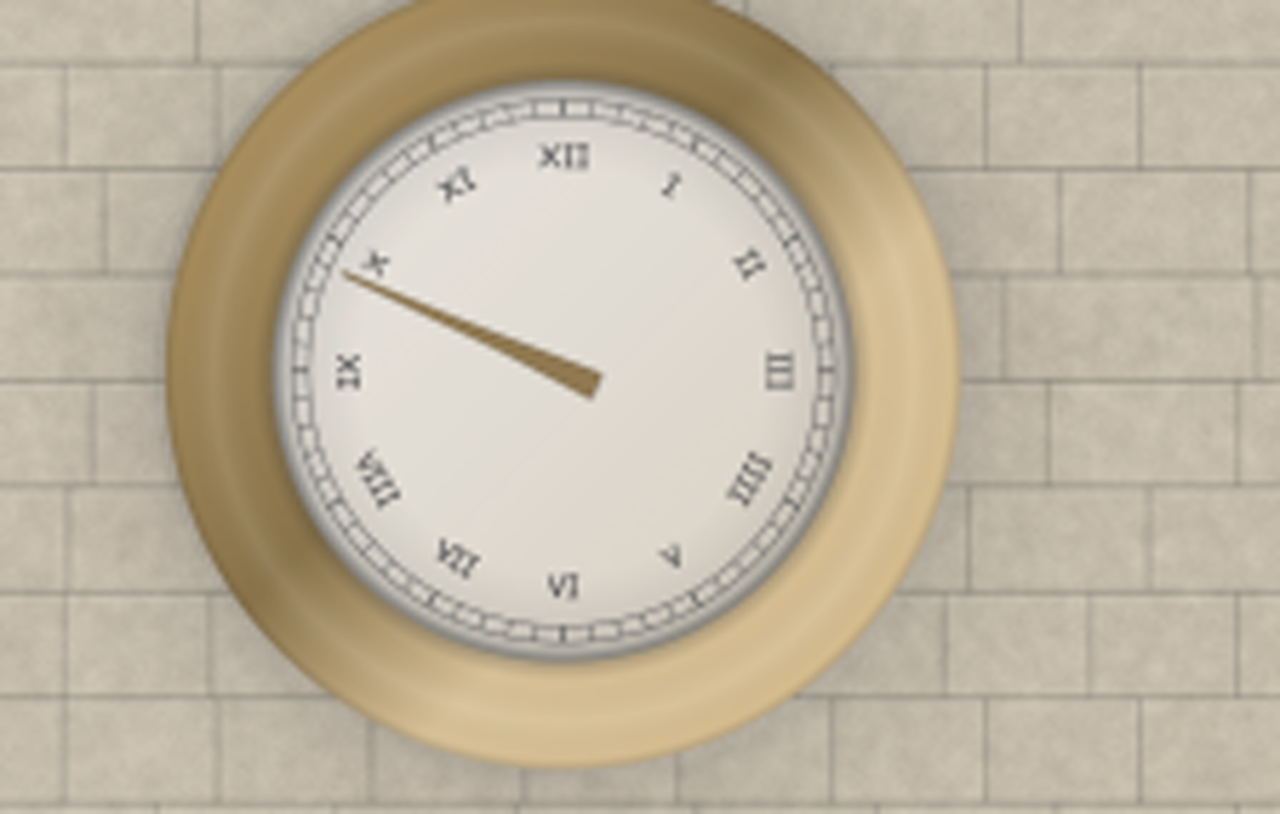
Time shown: h=9 m=49
